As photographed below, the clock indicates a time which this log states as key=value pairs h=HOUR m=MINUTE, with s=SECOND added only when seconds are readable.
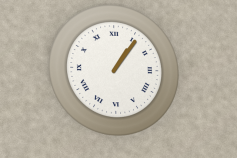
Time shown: h=1 m=6
